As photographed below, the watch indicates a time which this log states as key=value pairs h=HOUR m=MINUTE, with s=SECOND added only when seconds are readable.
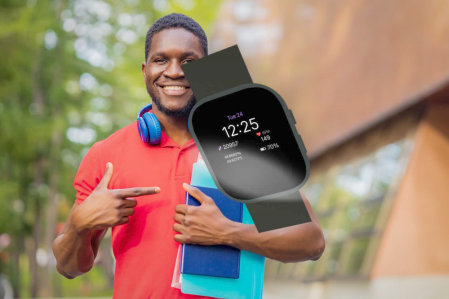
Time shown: h=12 m=25
